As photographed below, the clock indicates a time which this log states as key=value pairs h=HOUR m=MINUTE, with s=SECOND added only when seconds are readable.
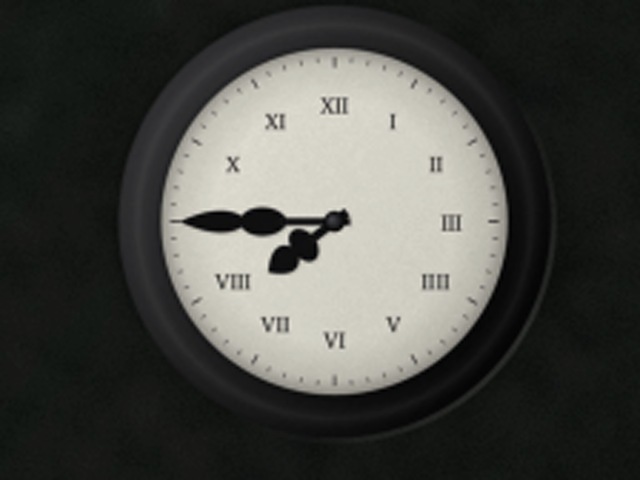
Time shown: h=7 m=45
